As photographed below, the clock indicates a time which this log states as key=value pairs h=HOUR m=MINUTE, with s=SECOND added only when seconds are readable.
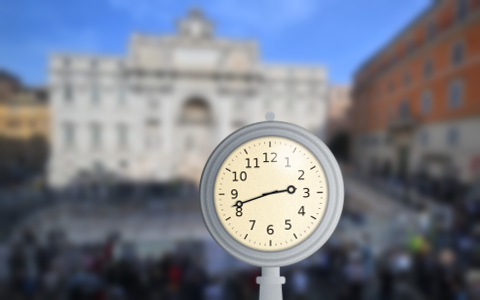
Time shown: h=2 m=42
